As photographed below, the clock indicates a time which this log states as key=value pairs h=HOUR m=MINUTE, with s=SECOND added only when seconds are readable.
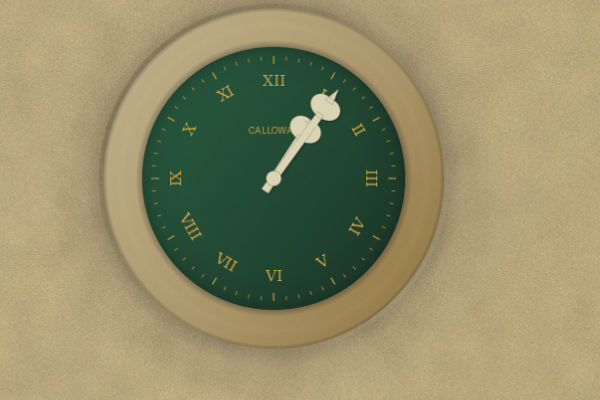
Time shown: h=1 m=6
